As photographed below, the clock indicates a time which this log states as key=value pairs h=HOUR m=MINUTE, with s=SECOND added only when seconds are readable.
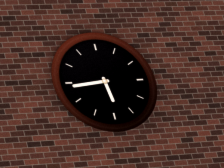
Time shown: h=5 m=44
